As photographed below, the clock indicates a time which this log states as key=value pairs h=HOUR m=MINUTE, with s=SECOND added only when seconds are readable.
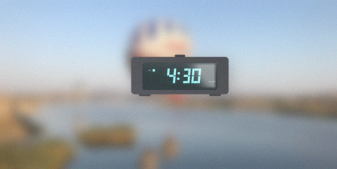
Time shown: h=4 m=30
